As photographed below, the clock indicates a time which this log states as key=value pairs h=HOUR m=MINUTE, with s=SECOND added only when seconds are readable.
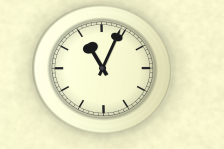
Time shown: h=11 m=4
